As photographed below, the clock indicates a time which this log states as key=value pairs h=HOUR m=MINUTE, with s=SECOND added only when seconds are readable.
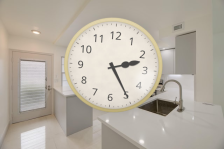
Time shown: h=2 m=25
